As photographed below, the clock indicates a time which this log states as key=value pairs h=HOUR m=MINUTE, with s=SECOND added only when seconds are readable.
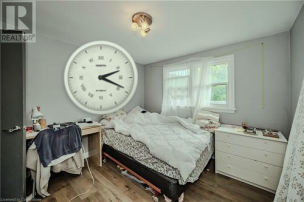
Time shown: h=2 m=19
